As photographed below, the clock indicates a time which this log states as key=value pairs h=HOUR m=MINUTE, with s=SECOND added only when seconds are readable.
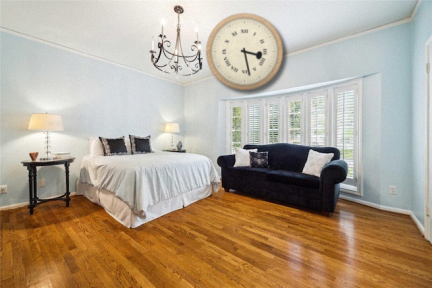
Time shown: h=3 m=28
